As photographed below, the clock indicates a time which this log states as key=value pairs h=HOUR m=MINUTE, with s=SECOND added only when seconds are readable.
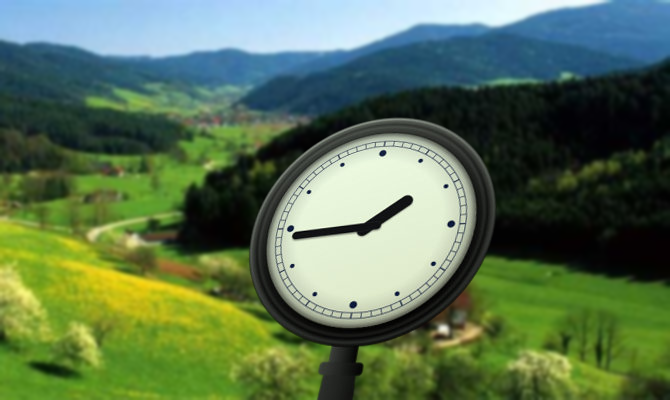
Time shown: h=1 m=44
